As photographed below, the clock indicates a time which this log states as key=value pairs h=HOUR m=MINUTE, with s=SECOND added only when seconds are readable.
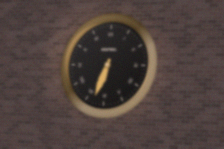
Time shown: h=6 m=33
